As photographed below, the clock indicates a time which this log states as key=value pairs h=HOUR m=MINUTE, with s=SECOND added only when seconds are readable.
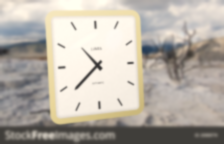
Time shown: h=10 m=38
